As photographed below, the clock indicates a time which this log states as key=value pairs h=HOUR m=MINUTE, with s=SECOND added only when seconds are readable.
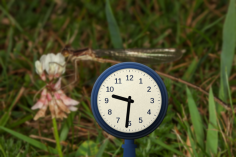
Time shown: h=9 m=31
